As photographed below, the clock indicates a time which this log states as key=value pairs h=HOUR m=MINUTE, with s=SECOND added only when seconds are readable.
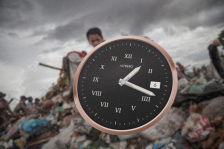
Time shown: h=1 m=18
